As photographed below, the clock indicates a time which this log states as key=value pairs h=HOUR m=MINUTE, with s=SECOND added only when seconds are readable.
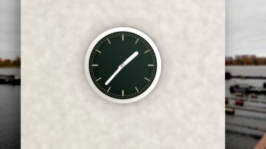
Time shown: h=1 m=37
